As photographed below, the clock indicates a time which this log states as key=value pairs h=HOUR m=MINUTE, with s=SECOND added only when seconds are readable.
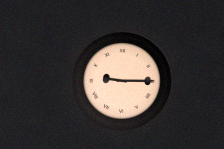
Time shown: h=9 m=15
